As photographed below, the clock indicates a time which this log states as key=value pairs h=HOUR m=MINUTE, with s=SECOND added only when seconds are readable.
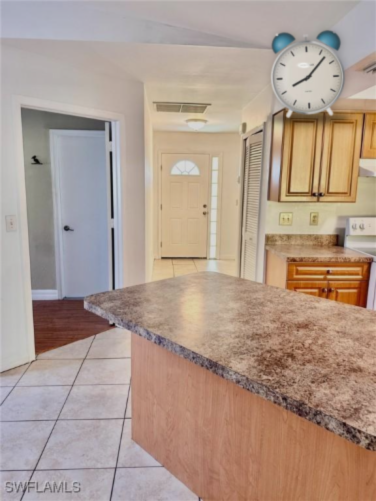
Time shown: h=8 m=7
